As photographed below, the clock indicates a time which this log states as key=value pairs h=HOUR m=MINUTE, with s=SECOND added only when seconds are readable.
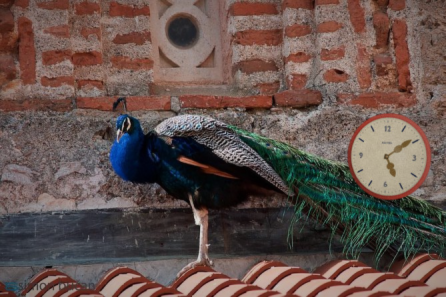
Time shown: h=5 m=9
